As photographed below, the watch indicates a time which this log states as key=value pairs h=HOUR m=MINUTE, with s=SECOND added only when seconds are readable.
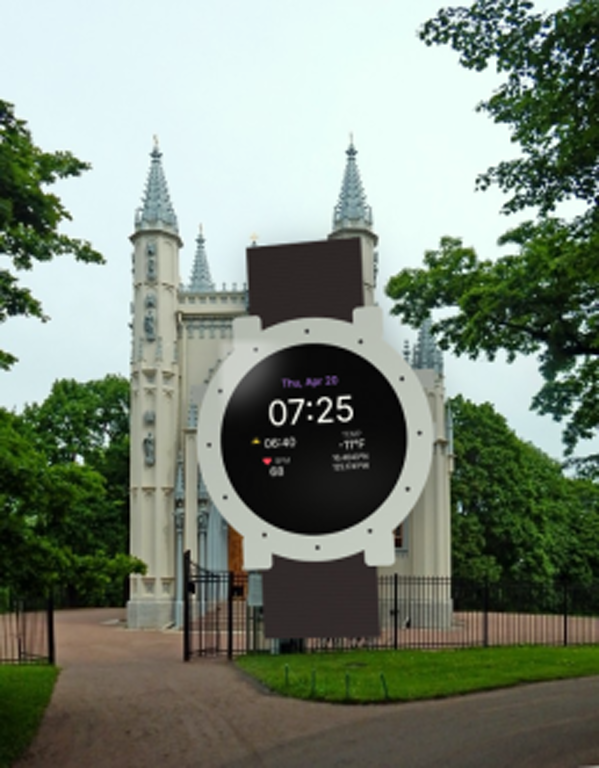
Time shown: h=7 m=25
